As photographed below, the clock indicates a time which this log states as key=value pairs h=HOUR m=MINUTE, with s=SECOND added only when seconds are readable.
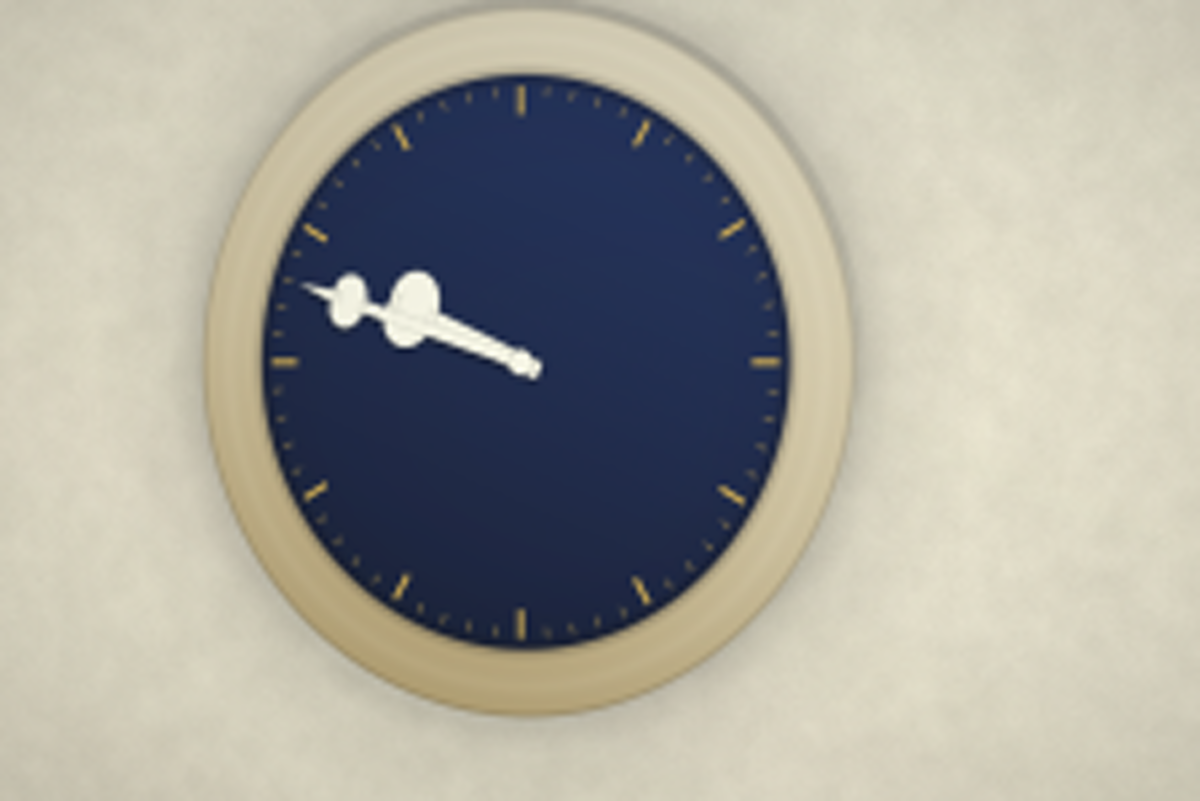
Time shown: h=9 m=48
